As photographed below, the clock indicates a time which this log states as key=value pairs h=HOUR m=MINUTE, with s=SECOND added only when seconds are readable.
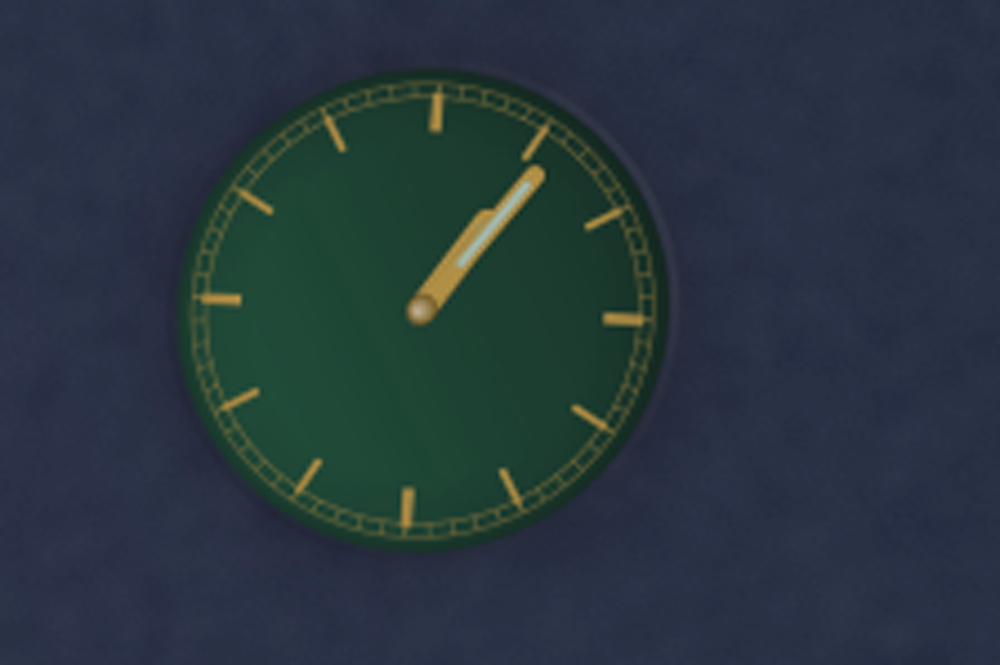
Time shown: h=1 m=6
